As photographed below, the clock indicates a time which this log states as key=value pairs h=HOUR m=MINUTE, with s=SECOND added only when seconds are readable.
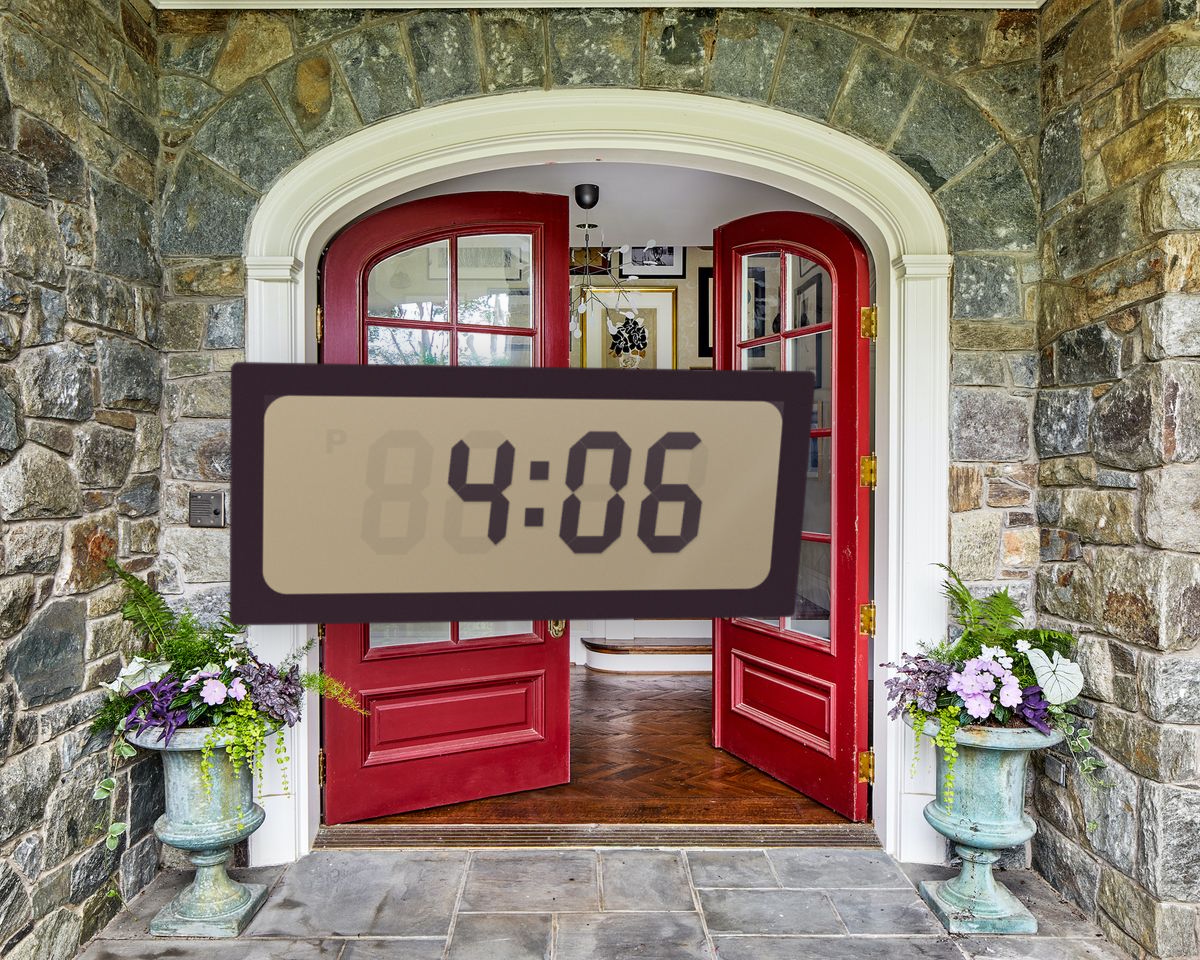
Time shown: h=4 m=6
